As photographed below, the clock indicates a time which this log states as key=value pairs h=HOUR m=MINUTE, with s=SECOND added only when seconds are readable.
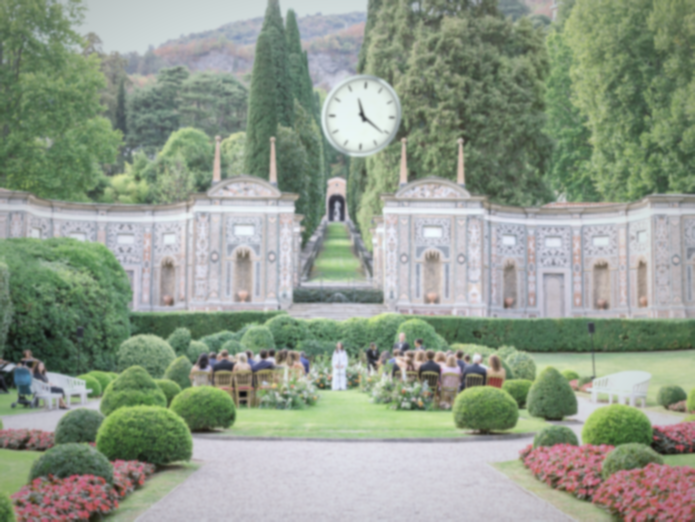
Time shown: h=11 m=21
